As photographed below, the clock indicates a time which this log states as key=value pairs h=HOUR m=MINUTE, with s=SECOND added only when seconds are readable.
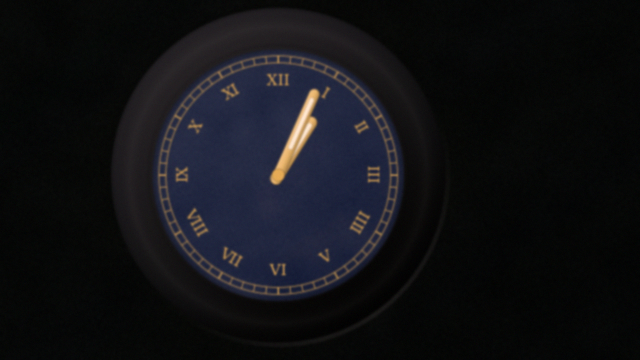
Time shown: h=1 m=4
